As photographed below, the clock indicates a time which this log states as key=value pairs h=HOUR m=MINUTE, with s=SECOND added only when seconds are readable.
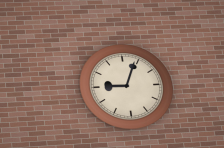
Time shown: h=9 m=4
